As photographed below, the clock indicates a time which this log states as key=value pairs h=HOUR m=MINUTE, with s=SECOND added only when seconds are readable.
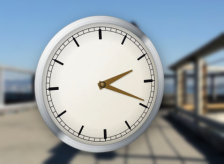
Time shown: h=2 m=19
